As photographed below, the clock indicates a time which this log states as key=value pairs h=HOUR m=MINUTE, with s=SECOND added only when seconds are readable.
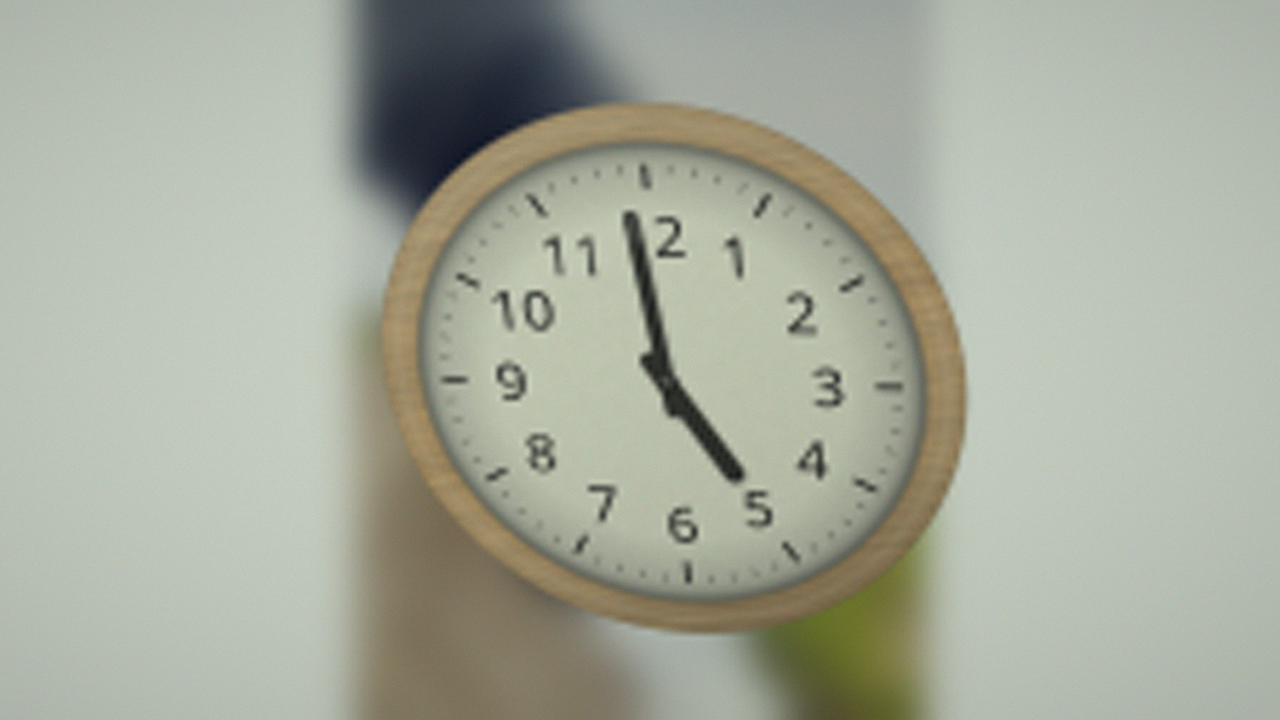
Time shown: h=4 m=59
